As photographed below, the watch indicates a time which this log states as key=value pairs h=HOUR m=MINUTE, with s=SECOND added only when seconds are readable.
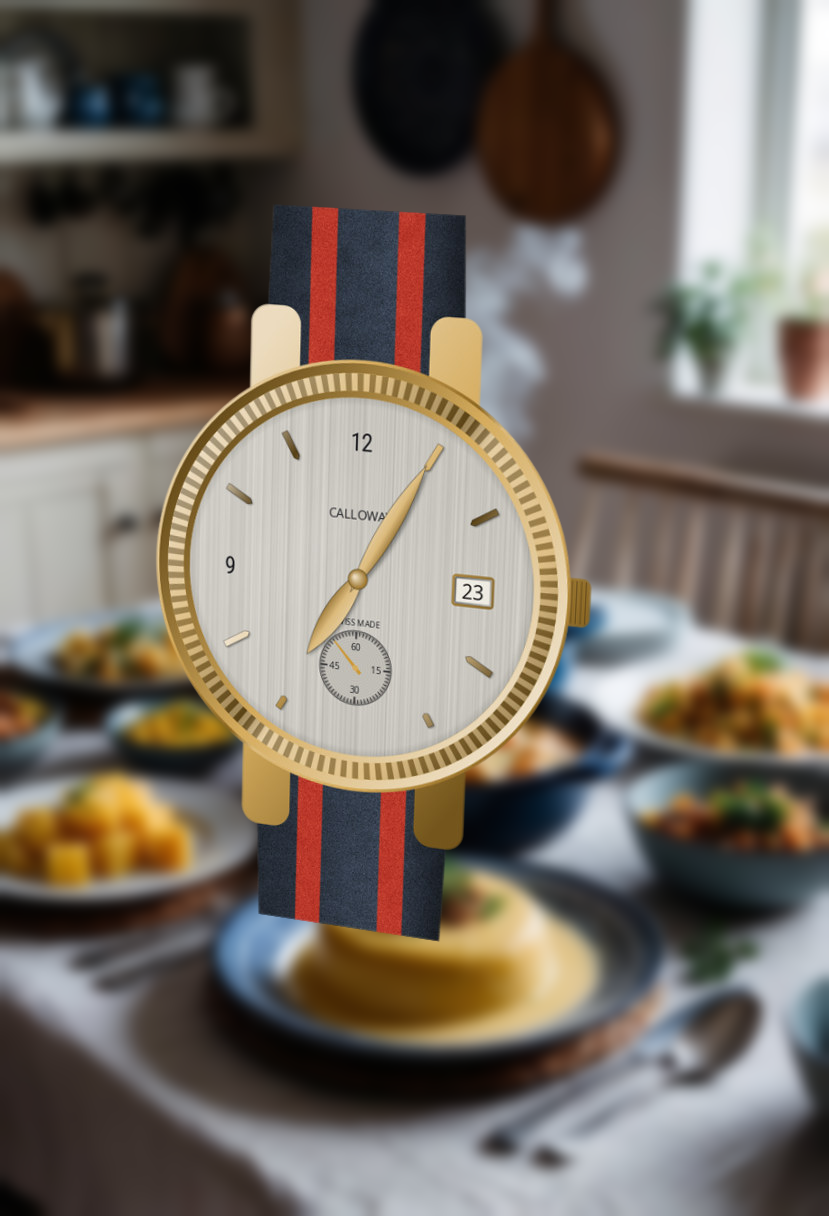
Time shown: h=7 m=4 s=53
